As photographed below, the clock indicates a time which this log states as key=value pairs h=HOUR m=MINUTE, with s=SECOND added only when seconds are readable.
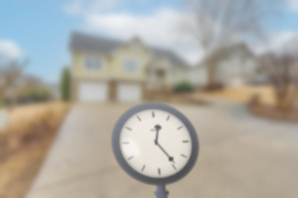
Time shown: h=12 m=24
